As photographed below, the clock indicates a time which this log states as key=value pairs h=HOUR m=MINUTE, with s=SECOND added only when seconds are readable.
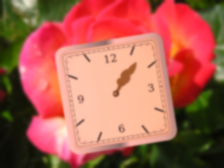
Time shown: h=1 m=7
